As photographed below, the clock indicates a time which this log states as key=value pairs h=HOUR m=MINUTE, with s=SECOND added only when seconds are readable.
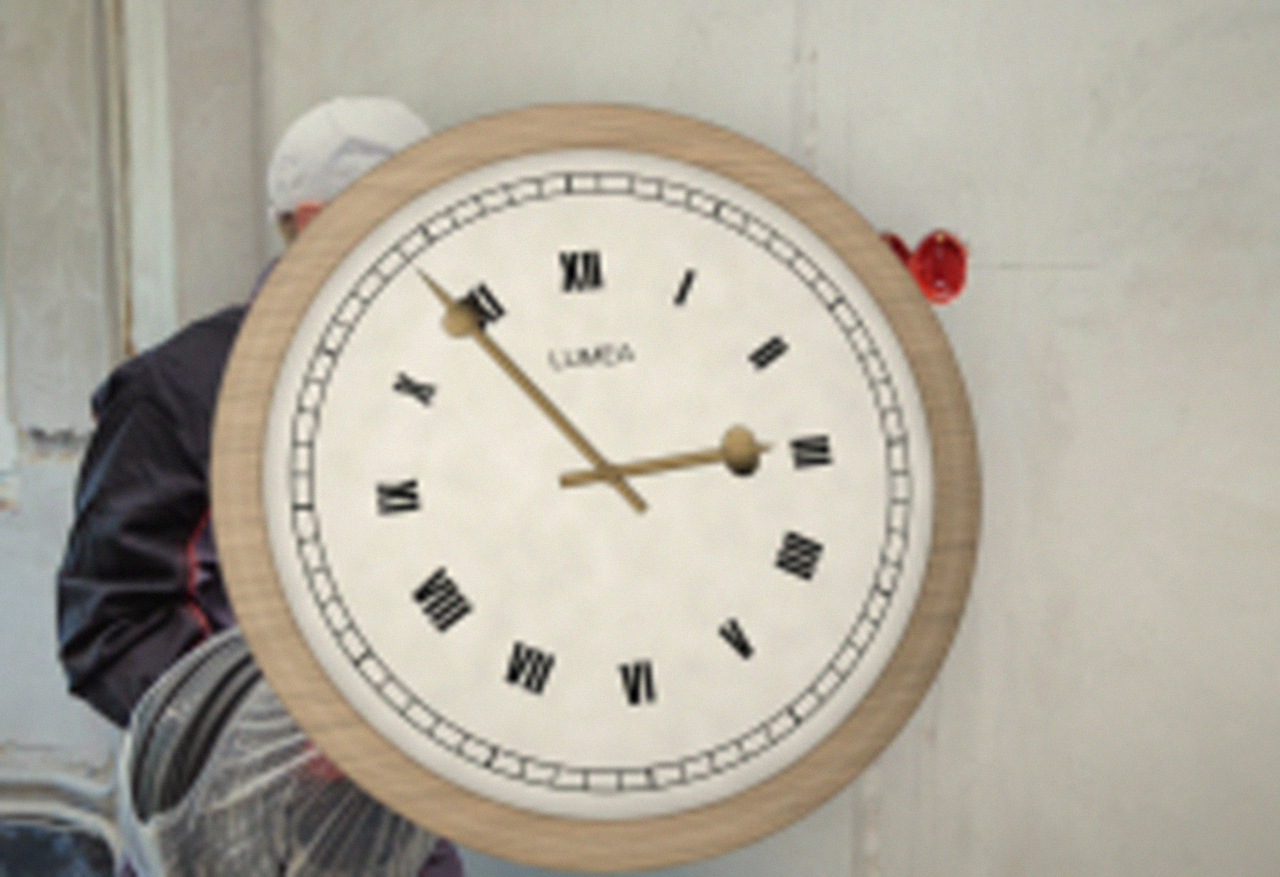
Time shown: h=2 m=54
